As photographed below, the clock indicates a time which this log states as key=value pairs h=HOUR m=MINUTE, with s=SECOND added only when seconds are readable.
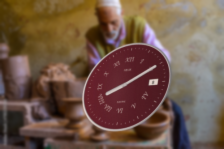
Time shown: h=8 m=10
